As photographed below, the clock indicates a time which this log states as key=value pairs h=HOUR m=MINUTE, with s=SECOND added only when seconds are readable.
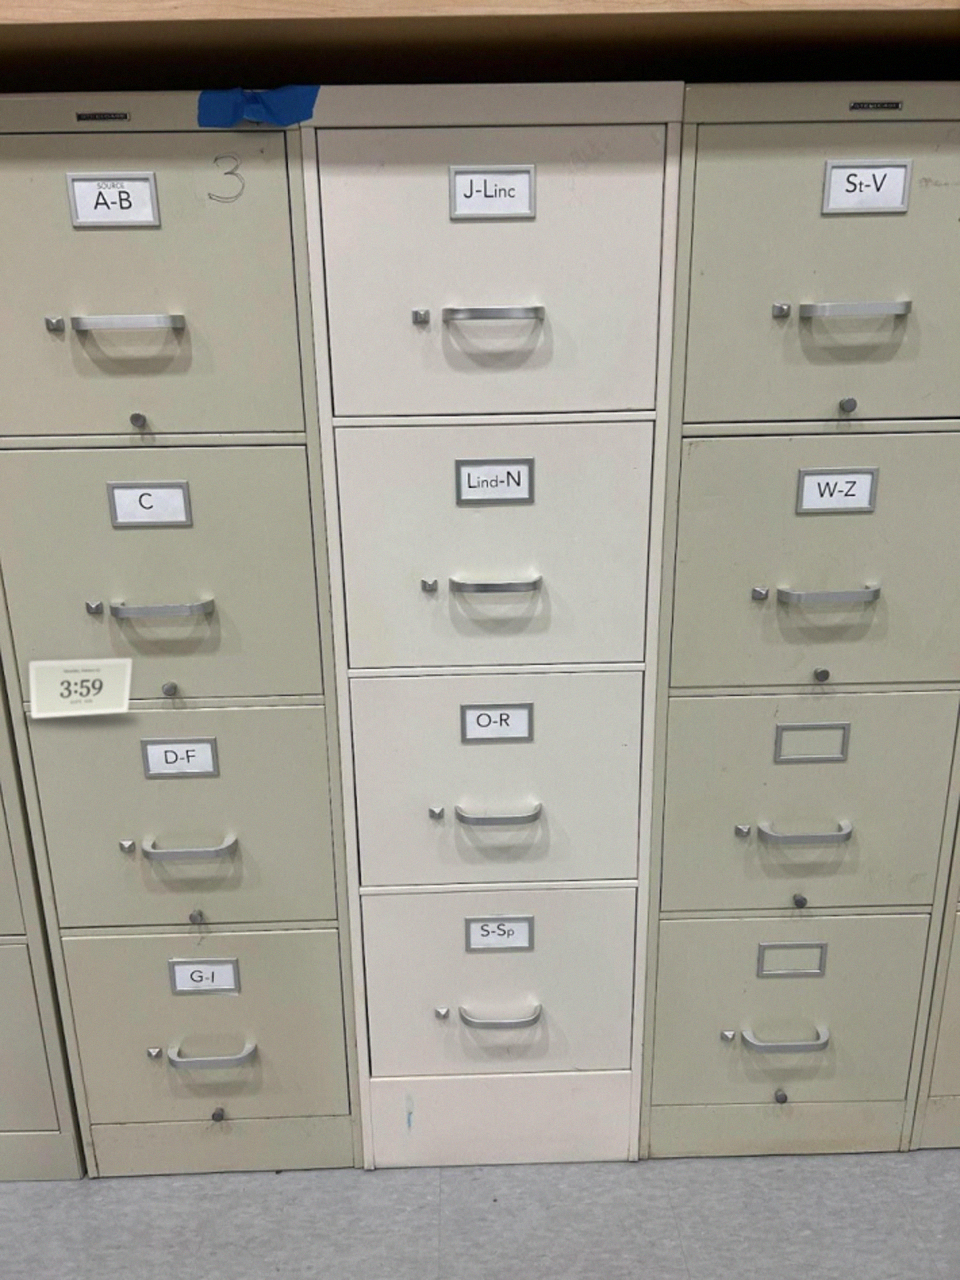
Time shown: h=3 m=59
